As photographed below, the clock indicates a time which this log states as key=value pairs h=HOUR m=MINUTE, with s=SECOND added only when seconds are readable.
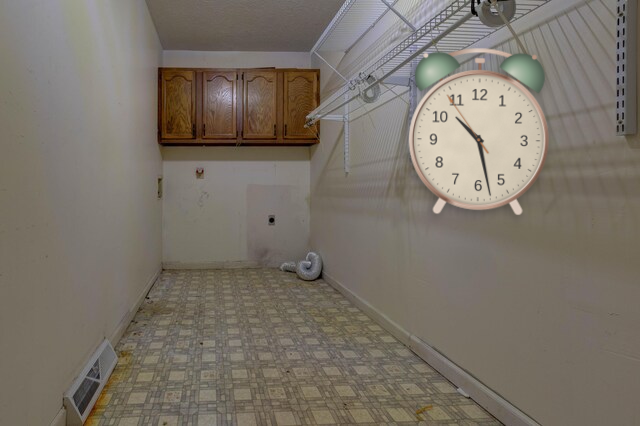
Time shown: h=10 m=27 s=54
